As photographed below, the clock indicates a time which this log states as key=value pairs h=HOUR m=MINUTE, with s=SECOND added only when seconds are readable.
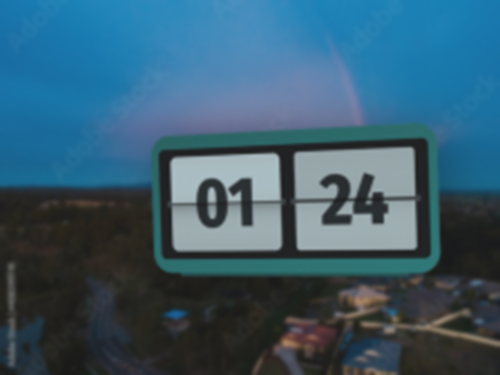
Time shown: h=1 m=24
